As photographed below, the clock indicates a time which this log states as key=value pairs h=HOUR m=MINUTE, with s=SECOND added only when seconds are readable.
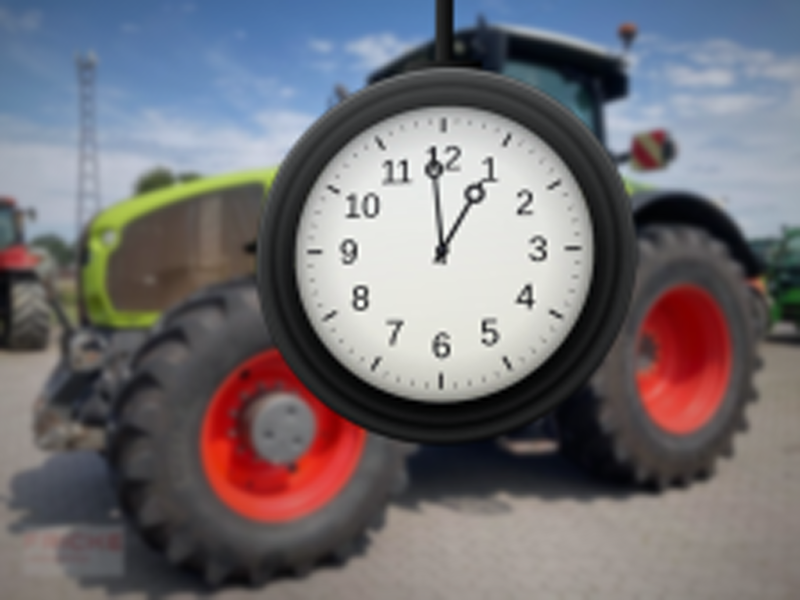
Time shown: h=12 m=59
